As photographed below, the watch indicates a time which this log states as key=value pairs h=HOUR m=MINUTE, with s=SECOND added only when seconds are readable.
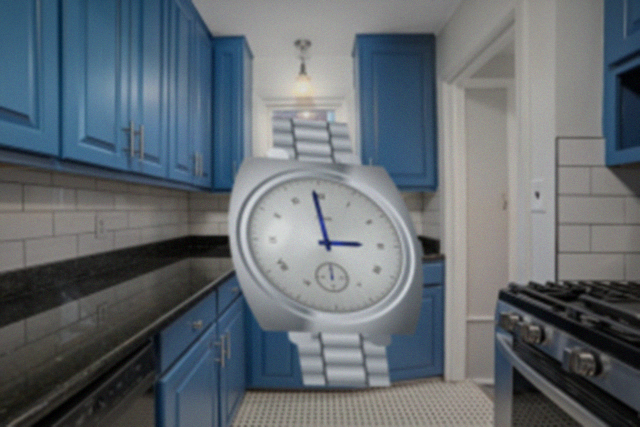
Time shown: h=2 m=59
